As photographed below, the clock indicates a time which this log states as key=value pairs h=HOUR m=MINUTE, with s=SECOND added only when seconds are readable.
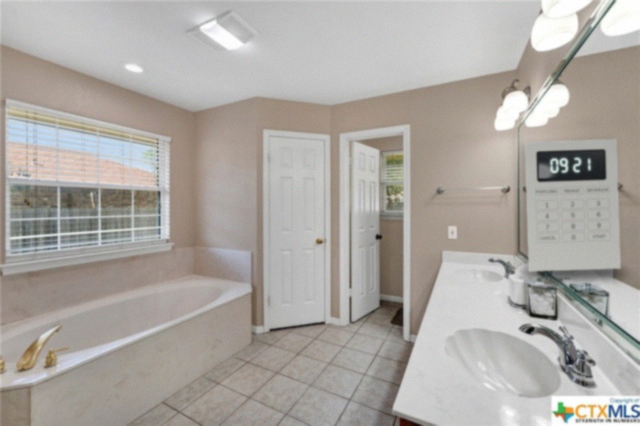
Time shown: h=9 m=21
